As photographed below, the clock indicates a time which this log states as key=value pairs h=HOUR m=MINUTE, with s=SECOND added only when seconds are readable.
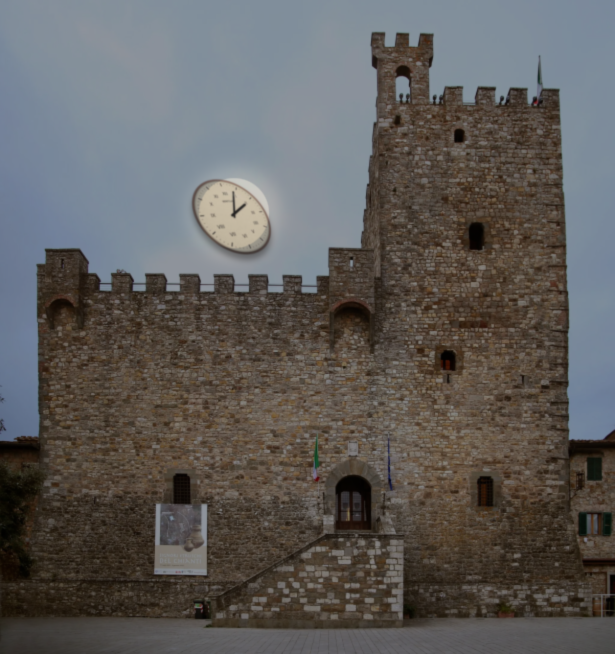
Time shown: h=2 m=4
